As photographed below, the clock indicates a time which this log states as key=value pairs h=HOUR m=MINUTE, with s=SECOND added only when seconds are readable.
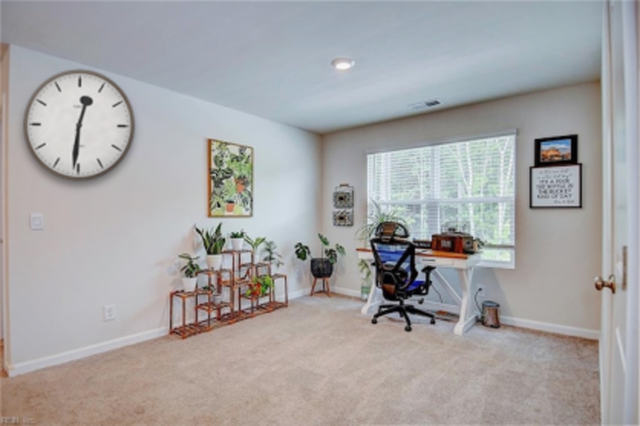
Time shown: h=12 m=31
